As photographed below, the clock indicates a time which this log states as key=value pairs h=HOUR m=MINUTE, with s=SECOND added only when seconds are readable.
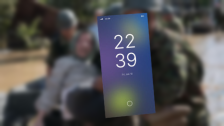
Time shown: h=22 m=39
